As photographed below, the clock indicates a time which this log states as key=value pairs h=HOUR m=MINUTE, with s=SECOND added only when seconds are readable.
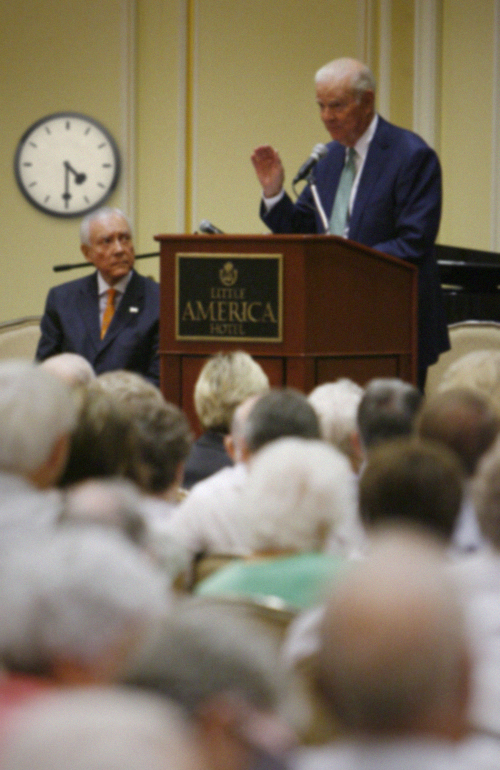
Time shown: h=4 m=30
